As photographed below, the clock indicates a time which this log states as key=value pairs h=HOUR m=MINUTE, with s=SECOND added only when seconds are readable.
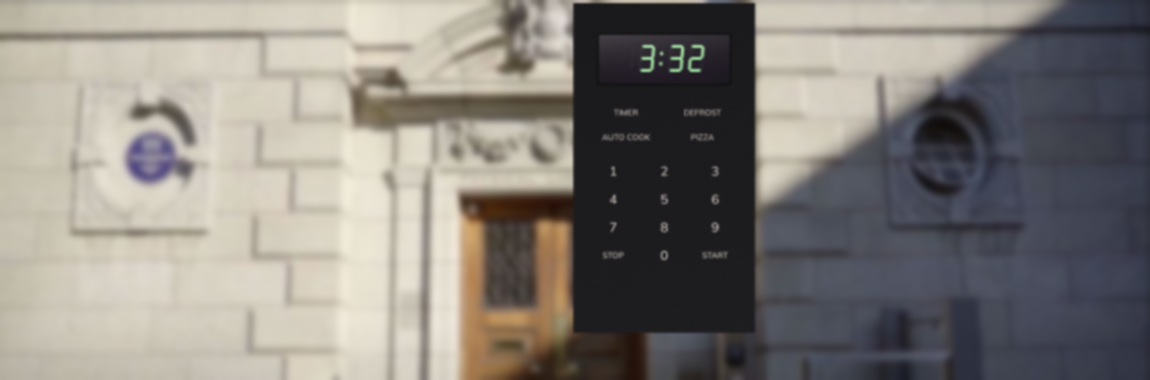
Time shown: h=3 m=32
